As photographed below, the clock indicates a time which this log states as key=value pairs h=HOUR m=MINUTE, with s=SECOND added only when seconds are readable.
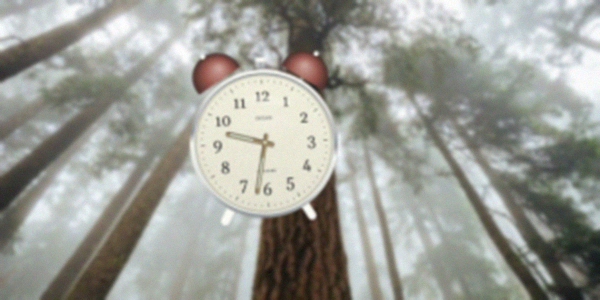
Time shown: h=9 m=32
